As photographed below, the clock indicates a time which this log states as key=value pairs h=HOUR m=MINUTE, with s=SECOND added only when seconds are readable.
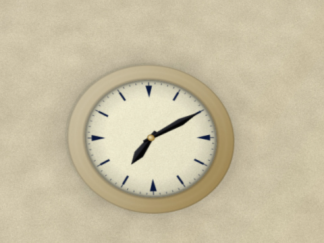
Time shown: h=7 m=10
